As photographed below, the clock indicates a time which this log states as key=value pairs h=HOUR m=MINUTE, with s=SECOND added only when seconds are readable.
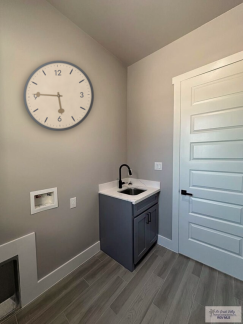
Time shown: h=5 m=46
